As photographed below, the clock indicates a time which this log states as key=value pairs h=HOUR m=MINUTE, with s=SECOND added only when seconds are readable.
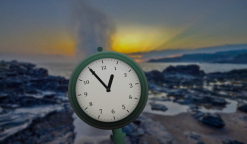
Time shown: h=12 m=55
